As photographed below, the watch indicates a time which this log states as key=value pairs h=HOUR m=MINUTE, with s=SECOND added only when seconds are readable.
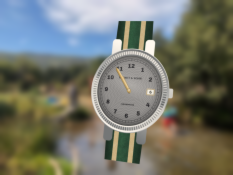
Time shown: h=10 m=54
